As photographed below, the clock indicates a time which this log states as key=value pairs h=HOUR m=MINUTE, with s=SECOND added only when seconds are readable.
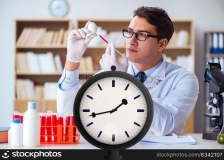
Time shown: h=1 m=43
